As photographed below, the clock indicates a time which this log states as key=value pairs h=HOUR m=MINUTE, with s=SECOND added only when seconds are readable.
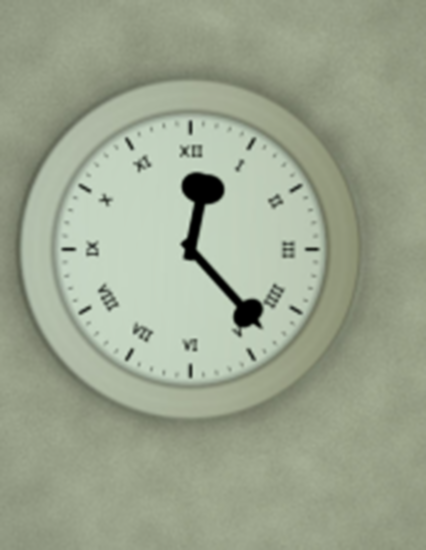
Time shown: h=12 m=23
